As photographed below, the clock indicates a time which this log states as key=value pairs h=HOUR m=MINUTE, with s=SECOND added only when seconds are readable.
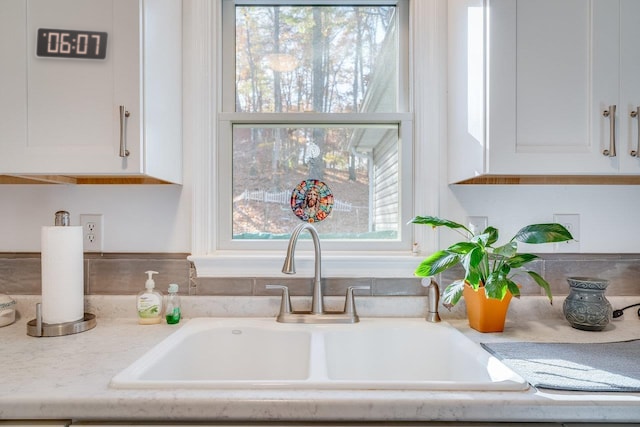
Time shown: h=6 m=7
